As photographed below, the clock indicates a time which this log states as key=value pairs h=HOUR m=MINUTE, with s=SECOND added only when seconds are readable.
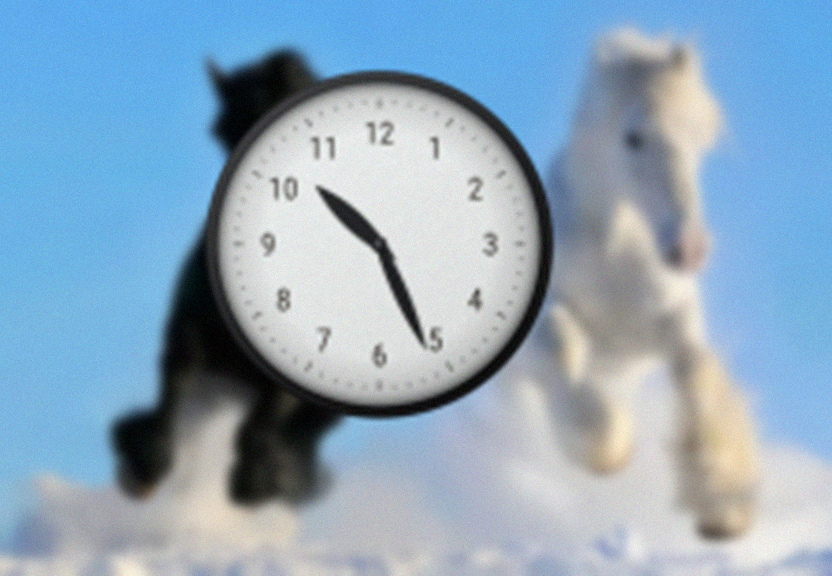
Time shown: h=10 m=26
